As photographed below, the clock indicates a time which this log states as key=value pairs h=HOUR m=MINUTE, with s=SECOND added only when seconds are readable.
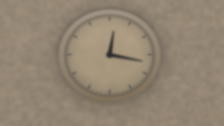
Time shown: h=12 m=17
